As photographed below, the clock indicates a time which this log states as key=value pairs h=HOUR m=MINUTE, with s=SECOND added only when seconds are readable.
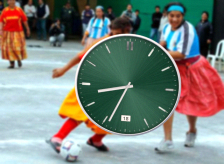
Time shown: h=8 m=34
